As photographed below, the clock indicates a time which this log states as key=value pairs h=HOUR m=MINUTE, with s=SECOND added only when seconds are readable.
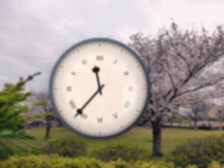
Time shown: h=11 m=37
